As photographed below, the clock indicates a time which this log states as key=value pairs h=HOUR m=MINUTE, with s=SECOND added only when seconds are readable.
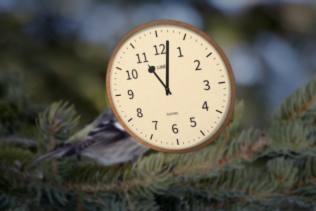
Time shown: h=11 m=2
